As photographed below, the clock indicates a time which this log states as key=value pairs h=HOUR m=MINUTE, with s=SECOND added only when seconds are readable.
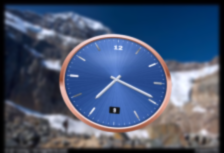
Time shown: h=7 m=19
